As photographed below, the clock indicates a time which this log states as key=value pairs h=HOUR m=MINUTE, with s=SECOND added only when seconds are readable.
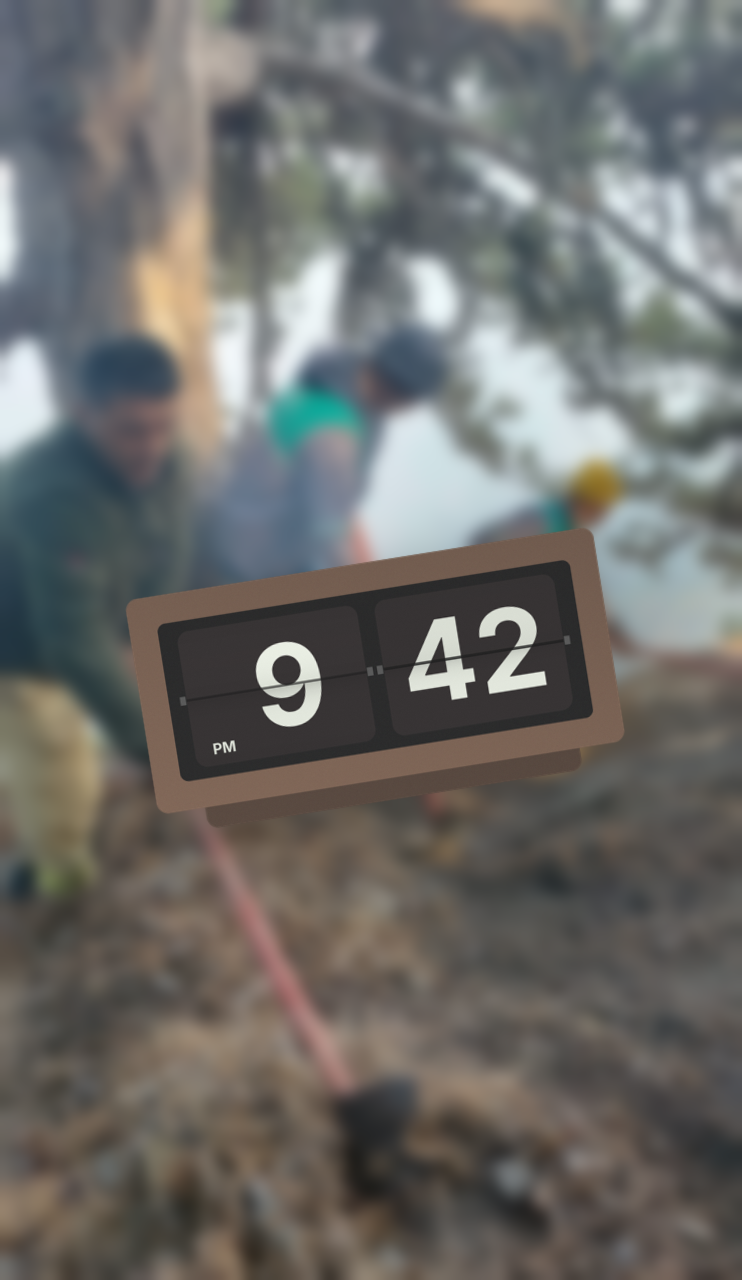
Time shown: h=9 m=42
